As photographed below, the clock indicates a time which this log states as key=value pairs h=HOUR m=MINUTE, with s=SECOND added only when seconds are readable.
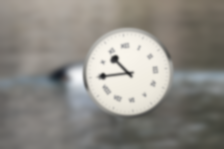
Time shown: h=10 m=45
